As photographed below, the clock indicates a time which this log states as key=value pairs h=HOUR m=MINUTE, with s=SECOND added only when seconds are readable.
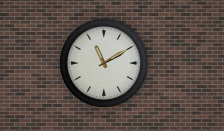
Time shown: h=11 m=10
